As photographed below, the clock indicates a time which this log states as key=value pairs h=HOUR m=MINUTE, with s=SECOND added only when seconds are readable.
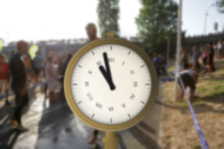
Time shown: h=10 m=58
